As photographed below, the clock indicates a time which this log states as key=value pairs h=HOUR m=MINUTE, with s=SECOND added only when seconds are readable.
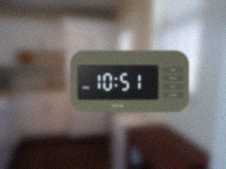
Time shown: h=10 m=51
